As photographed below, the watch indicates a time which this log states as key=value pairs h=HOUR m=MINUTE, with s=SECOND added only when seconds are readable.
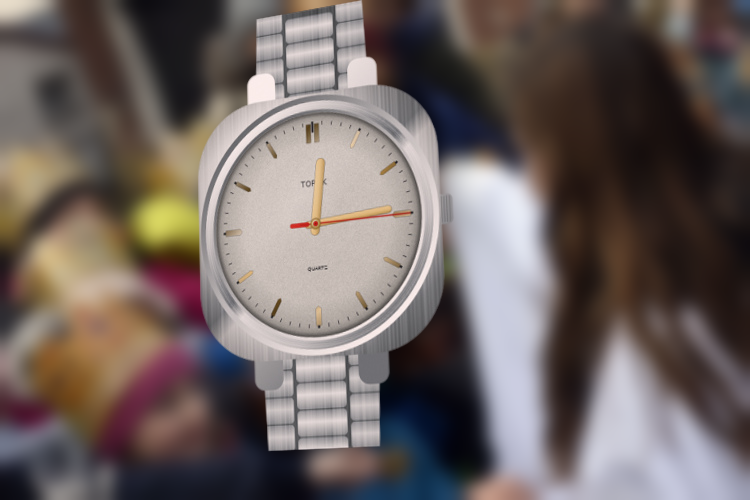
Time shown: h=12 m=14 s=15
